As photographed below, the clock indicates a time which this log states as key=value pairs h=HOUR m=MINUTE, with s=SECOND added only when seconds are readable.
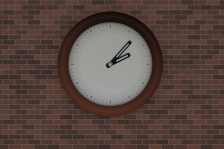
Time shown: h=2 m=7
